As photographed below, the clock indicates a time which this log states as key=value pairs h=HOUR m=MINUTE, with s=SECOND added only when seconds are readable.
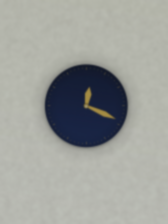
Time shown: h=12 m=19
